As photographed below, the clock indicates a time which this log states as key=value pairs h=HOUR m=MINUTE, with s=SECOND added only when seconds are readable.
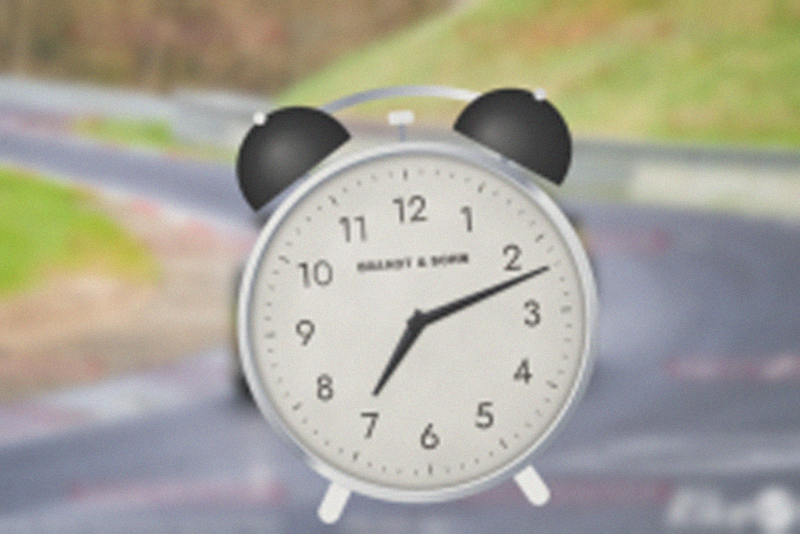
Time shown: h=7 m=12
